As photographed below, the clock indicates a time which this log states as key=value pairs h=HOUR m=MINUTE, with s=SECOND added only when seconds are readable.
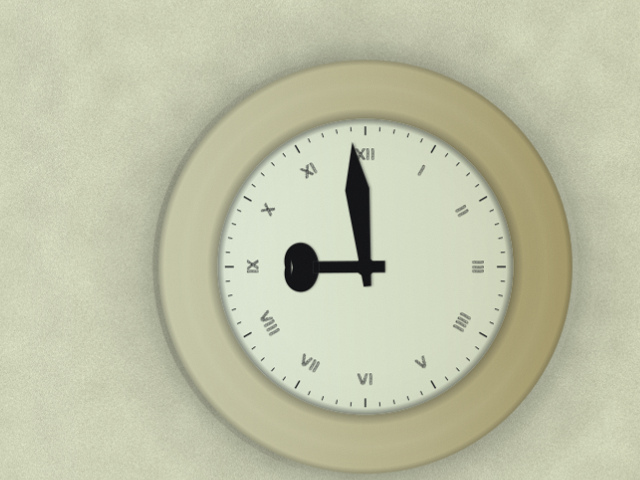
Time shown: h=8 m=59
